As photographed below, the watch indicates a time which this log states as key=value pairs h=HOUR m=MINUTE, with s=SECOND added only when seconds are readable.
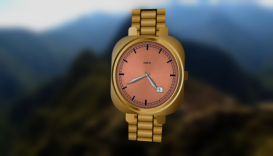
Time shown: h=4 m=41
